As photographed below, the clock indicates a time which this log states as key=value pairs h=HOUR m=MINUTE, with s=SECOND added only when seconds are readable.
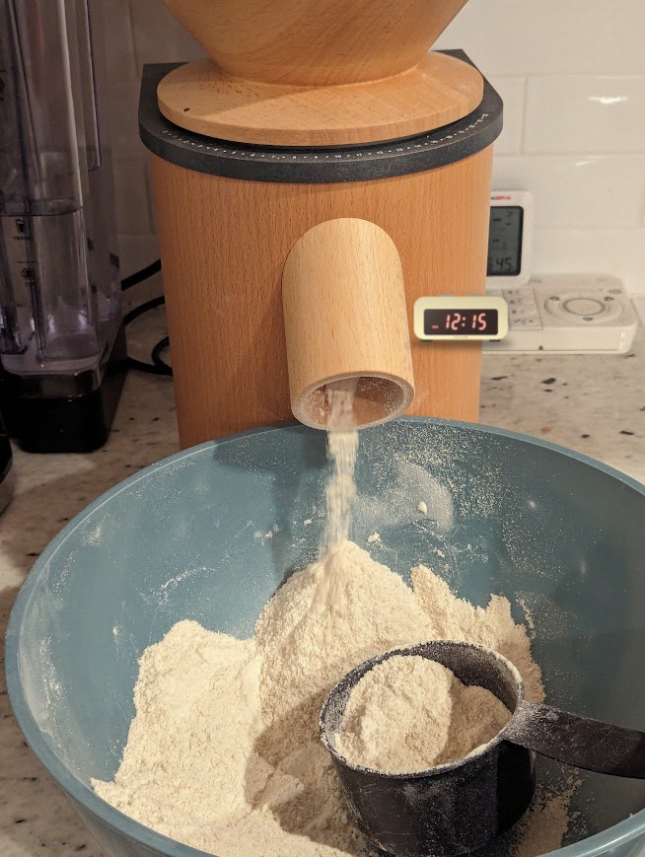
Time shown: h=12 m=15
